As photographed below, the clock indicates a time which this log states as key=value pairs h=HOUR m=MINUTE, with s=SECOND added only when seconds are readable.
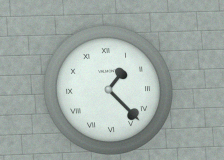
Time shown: h=1 m=23
